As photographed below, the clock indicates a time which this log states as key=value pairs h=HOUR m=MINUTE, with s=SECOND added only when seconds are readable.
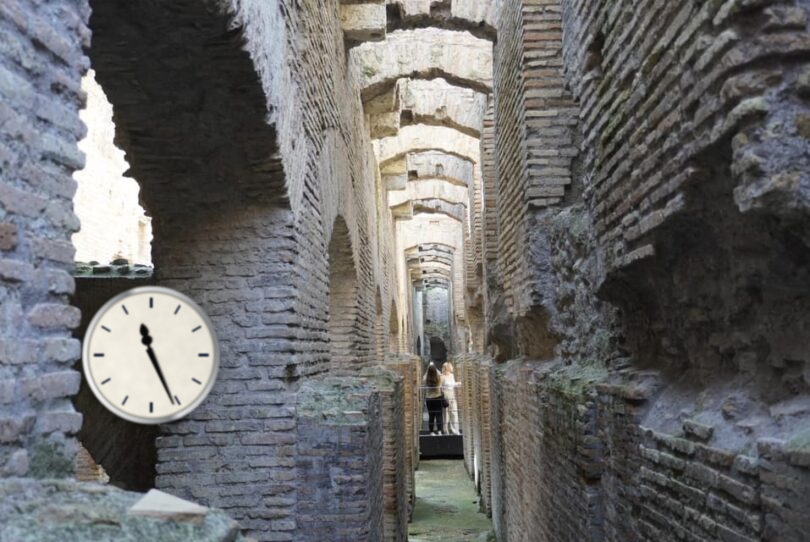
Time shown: h=11 m=26
